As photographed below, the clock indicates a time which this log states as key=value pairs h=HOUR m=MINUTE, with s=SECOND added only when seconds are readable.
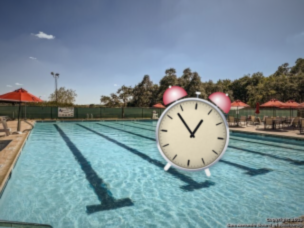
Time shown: h=12 m=53
